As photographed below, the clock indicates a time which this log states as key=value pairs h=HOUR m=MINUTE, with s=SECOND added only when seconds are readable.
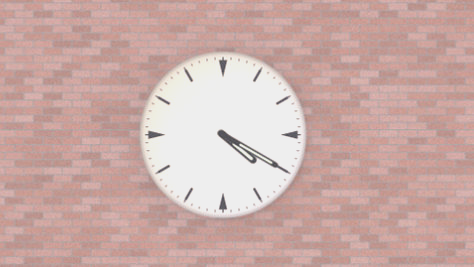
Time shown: h=4 m=20
